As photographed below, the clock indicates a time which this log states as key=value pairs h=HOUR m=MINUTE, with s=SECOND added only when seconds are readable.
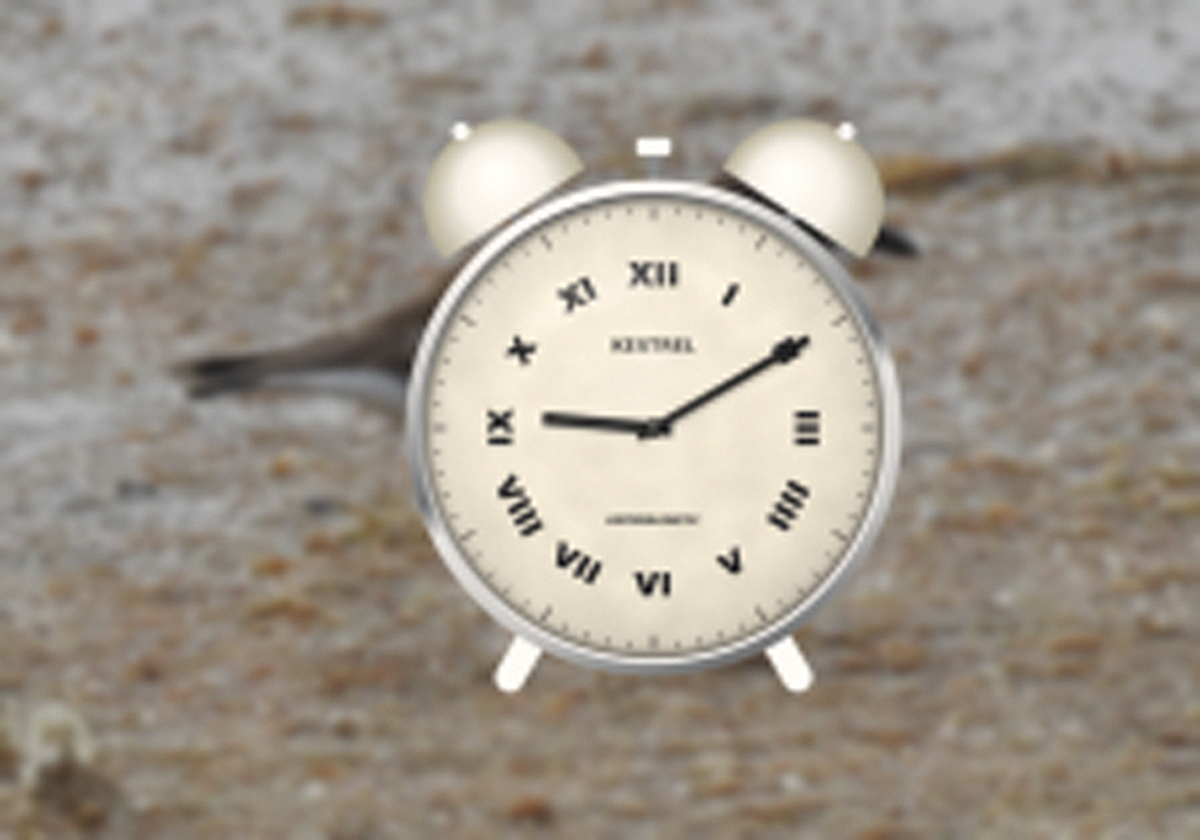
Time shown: h=9 m=10
